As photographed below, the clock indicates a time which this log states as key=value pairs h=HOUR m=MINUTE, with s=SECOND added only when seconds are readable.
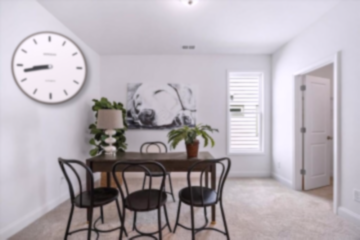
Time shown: h=8 m=43
